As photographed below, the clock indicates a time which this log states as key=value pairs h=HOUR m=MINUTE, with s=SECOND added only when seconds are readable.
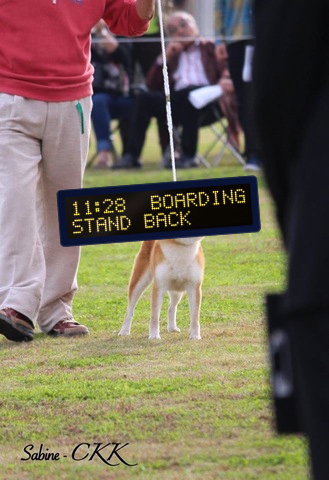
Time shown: h=11 m=28
